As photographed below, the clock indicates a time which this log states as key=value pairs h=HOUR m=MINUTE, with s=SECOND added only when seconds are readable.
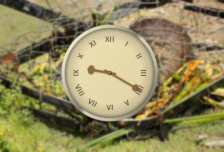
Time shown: h=9 m=20
